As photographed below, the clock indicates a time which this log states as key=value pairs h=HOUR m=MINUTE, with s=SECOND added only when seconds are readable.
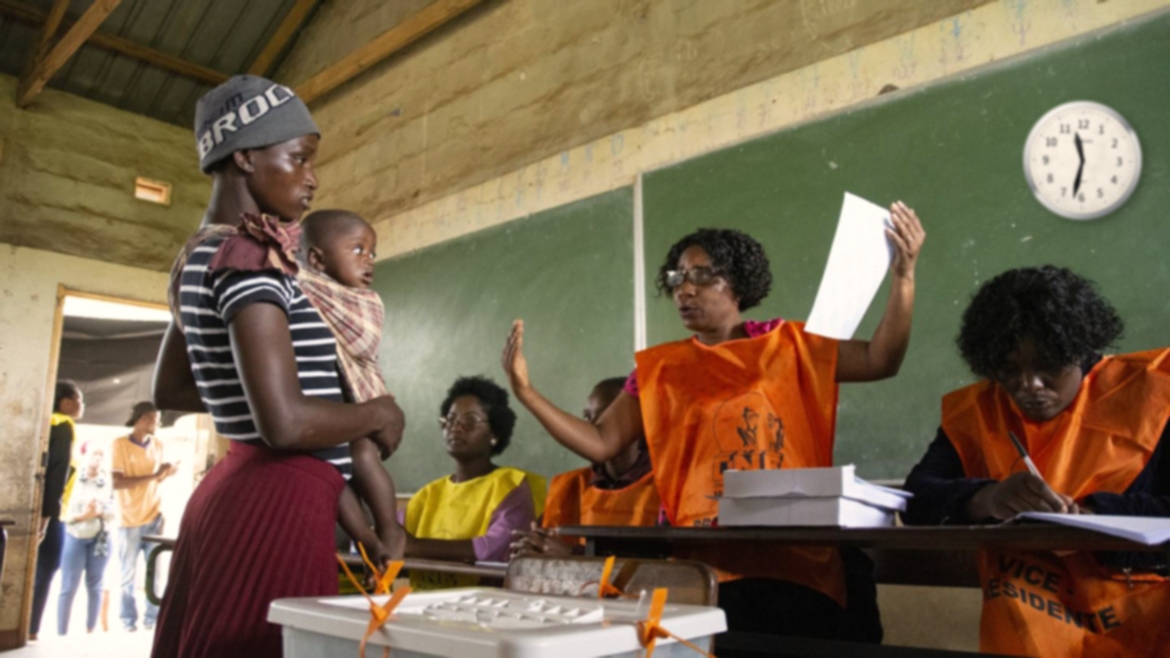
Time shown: h=11 m=32
